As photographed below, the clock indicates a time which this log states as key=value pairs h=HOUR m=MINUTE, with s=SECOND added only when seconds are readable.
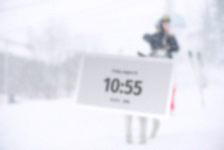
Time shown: h=10 m=55
